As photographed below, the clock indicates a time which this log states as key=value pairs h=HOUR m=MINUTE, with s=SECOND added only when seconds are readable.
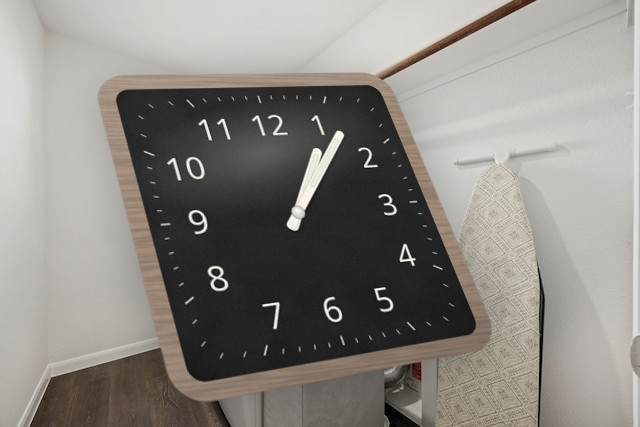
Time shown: h=1 m=7
